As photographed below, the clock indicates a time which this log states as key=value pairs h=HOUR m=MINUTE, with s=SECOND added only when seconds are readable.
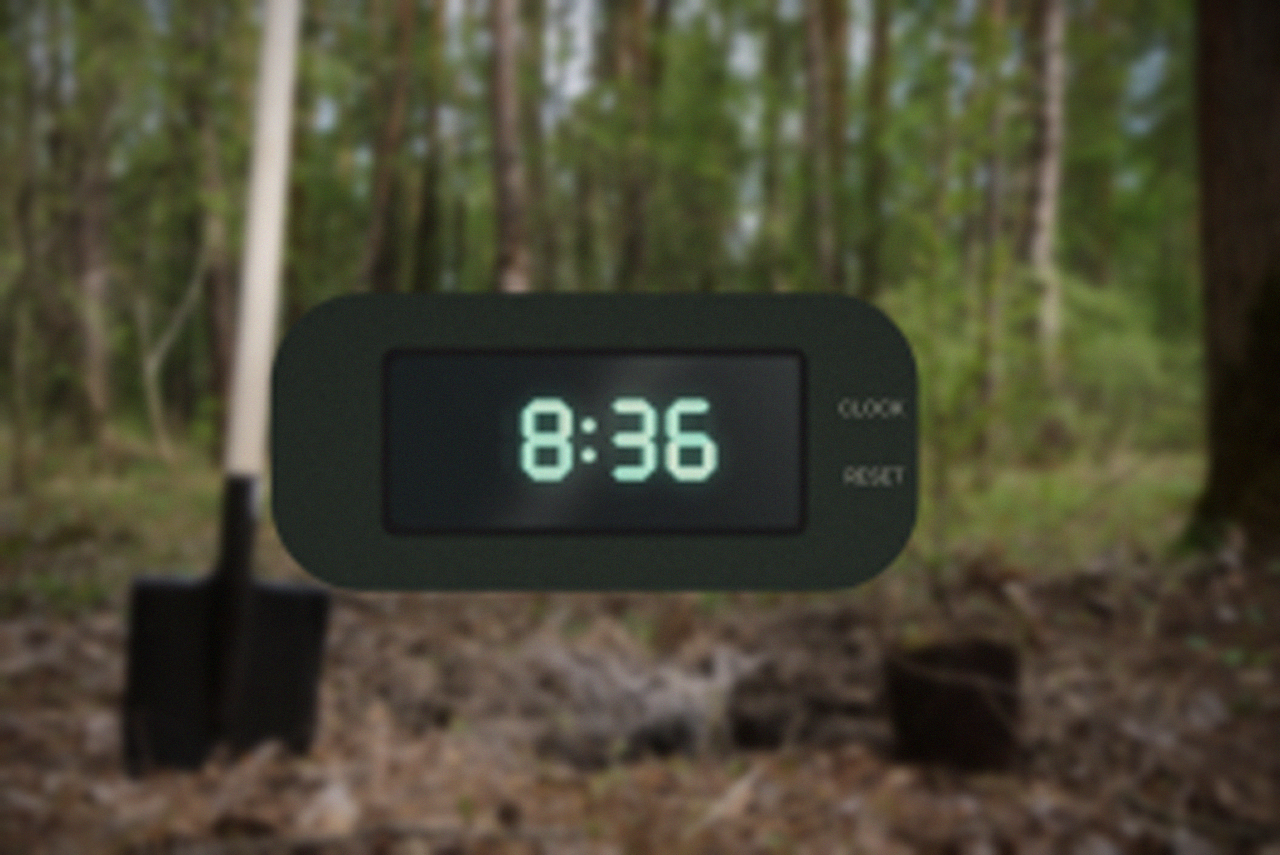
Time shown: h=8 m=36
